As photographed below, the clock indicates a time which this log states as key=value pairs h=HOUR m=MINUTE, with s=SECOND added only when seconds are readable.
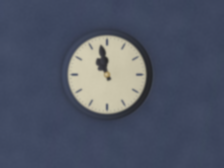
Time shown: h=10 m=58
